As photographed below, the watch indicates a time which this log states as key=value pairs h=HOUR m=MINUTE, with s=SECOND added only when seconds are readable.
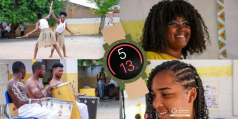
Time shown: h=5 m=13
